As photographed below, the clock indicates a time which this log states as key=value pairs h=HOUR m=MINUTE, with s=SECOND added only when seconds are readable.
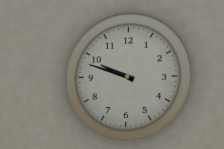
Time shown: h=9 m=48
